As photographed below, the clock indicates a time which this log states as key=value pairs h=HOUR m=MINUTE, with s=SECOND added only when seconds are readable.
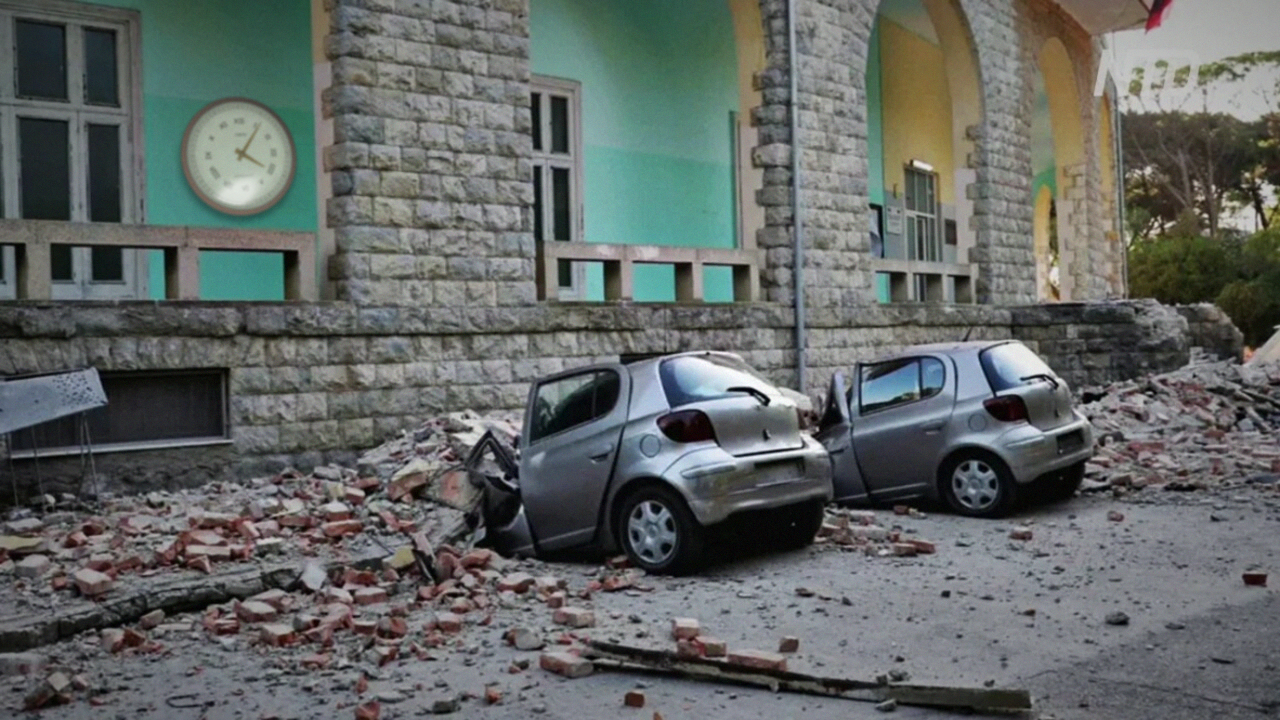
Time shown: h=4 m=6
